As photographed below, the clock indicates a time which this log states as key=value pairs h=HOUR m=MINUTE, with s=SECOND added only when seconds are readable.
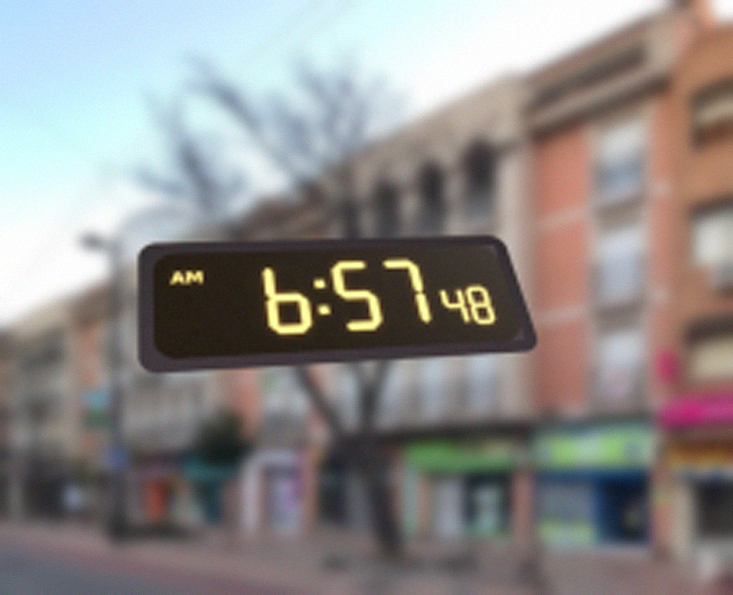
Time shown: h=6 m=57 s=48
